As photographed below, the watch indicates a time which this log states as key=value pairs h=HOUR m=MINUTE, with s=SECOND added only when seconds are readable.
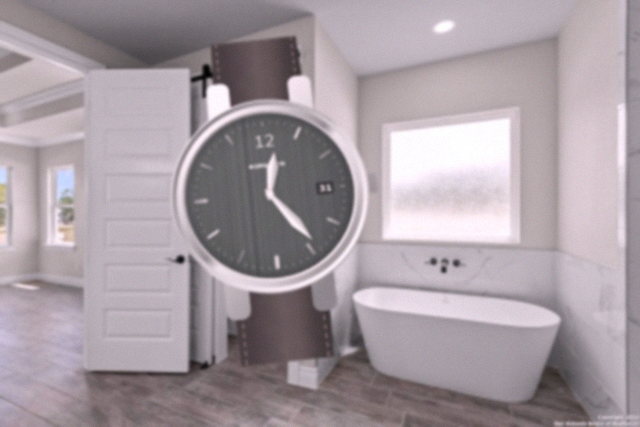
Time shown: h=12 m=24
